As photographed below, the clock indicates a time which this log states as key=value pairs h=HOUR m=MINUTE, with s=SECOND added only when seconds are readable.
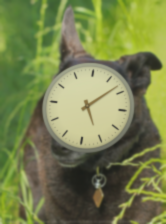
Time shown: h=5 m=8
